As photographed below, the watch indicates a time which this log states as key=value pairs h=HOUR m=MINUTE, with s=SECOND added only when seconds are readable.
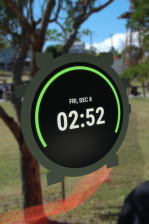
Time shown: h=2 m=52
